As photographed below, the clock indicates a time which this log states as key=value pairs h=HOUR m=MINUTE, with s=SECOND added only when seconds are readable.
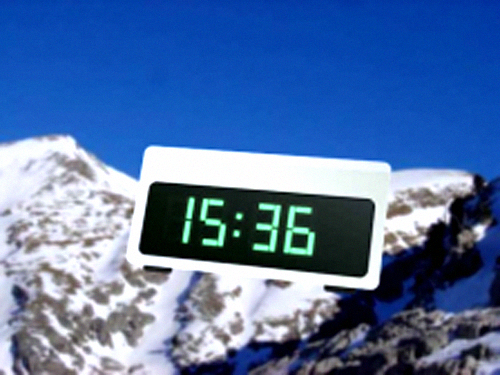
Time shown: h=15 m=36
